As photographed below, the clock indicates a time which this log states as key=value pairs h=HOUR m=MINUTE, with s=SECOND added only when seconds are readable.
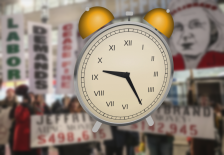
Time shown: h=9 m=25
